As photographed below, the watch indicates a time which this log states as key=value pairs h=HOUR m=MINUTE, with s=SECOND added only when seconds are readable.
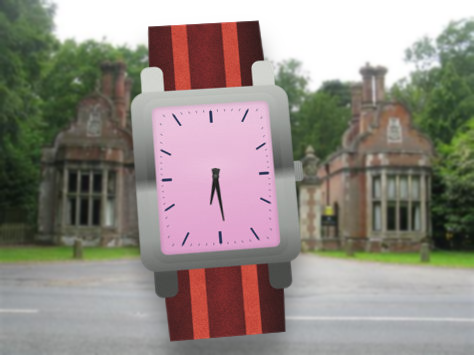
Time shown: h=6 m=29
